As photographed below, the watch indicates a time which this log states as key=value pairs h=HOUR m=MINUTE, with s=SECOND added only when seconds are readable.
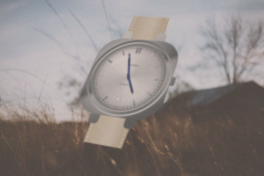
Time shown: h=4 m=57
